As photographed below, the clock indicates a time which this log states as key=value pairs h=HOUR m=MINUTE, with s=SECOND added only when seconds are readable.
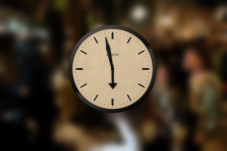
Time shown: h=5 m=58
